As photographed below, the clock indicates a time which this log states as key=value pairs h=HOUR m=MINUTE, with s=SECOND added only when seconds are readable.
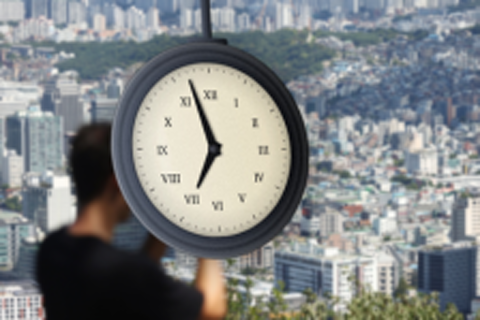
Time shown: h=6 m=57
